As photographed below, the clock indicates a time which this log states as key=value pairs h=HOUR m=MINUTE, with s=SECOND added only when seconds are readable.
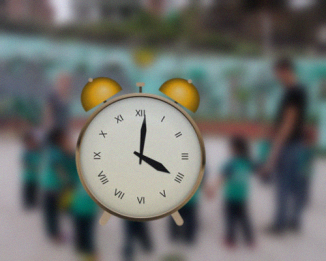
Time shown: h=4 m=1
